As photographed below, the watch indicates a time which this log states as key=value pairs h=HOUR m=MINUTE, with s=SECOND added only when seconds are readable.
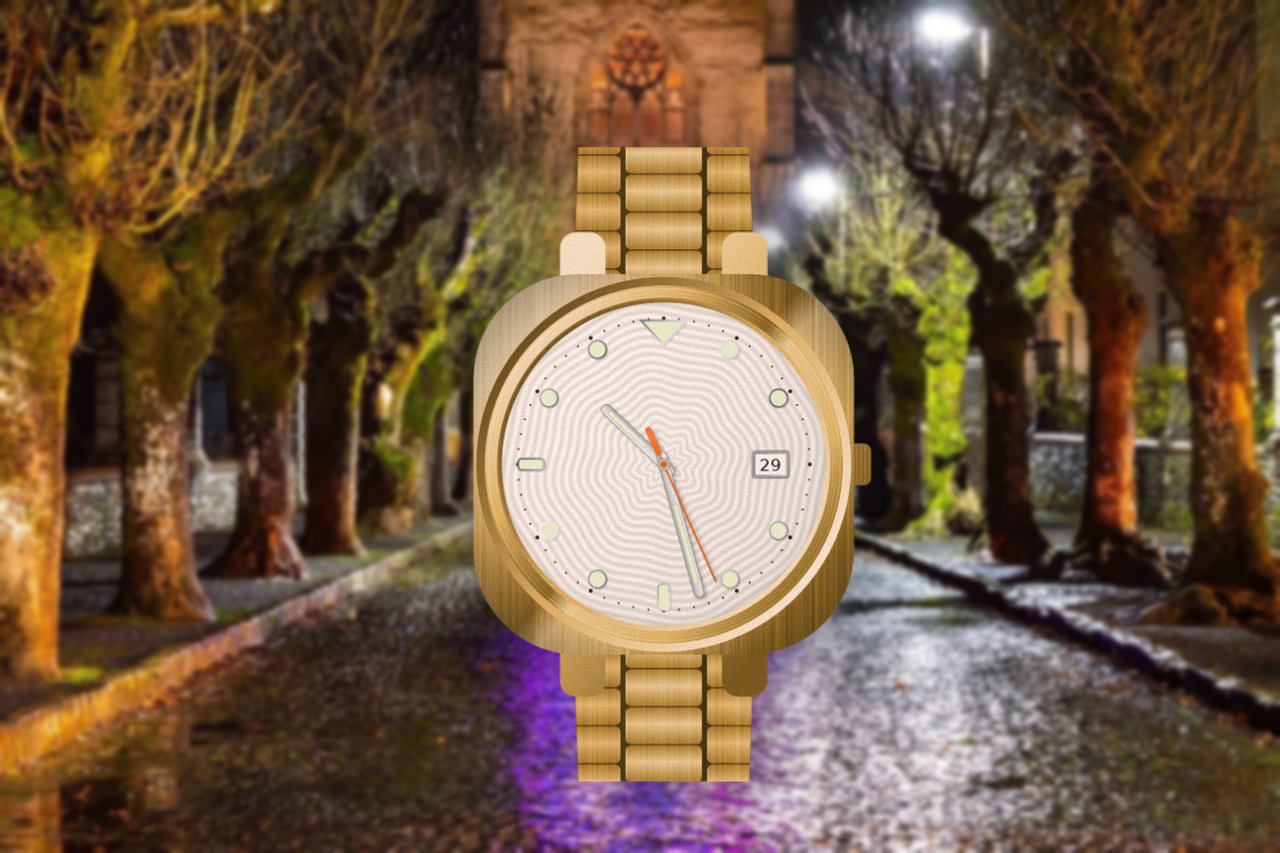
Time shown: h=10 m=27 s=26
